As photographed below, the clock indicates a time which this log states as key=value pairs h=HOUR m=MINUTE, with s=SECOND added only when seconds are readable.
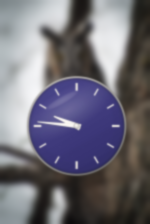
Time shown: h=9 m=46
